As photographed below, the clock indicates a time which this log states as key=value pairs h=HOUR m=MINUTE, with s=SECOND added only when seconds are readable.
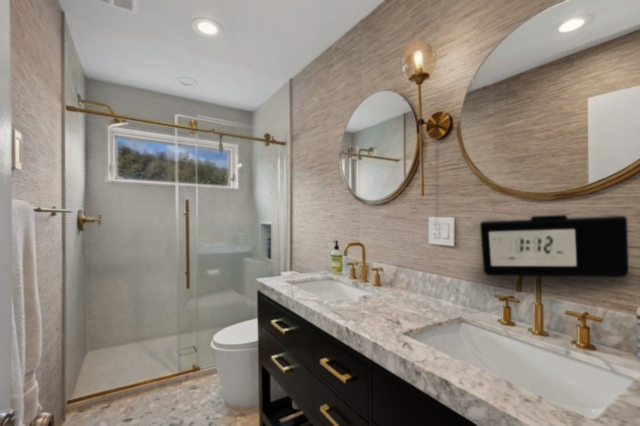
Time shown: h=1 m=12
